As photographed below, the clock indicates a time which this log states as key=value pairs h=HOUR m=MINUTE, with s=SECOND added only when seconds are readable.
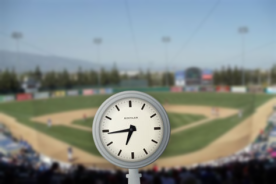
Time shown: h=6 m=44
